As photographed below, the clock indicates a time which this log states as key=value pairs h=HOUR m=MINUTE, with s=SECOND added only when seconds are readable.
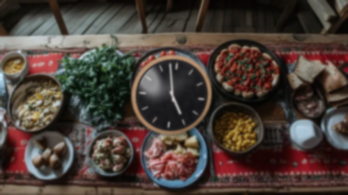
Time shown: h=4 m=58
